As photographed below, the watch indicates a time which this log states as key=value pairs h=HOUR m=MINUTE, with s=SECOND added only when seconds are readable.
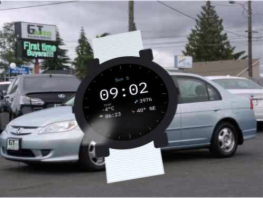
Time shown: h=9 m=2
